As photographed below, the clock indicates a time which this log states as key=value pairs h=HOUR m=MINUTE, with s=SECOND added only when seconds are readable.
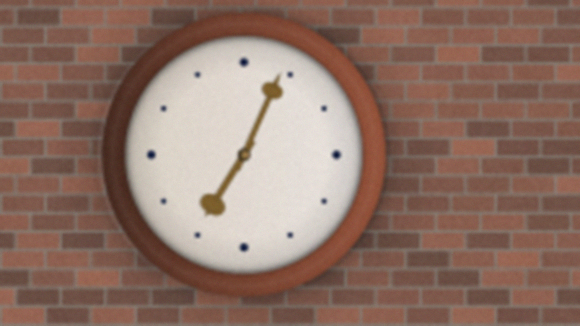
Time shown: h=7 m=4
